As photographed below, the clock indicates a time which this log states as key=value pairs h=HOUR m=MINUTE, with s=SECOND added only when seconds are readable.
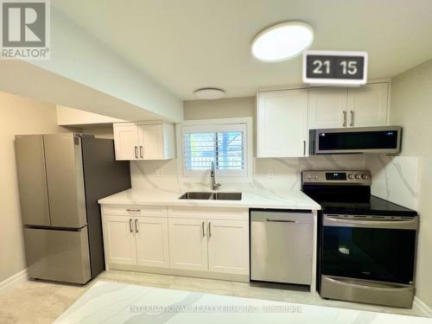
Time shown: h=21 m=15
